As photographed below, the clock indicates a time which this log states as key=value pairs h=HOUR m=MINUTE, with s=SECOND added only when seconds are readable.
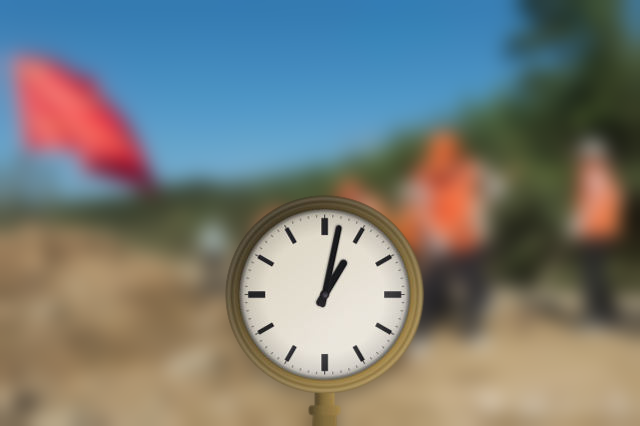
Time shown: h=1 m=2
